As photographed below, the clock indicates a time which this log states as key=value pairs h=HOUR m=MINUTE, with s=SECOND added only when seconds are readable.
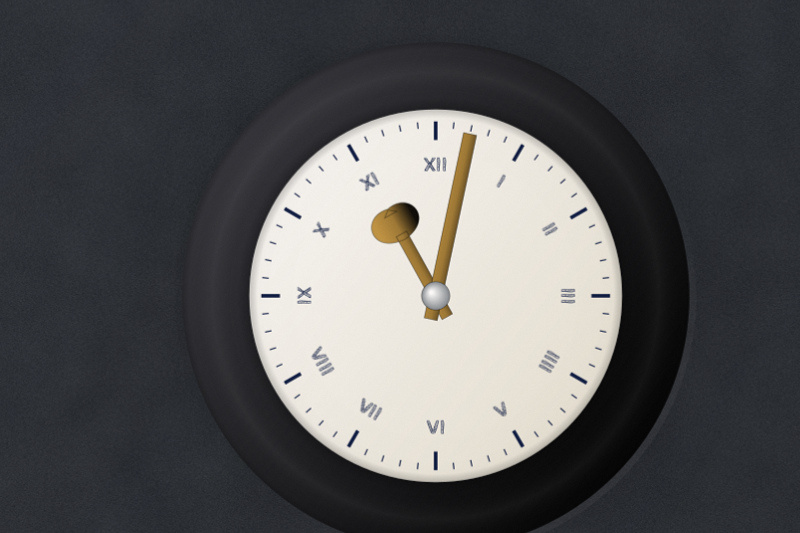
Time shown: h=11 m=2
